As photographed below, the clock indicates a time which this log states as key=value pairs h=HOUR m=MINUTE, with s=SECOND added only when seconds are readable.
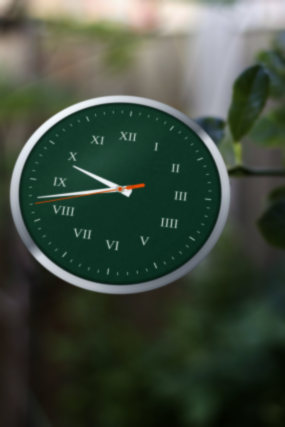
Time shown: h=9 m=42 s=42
